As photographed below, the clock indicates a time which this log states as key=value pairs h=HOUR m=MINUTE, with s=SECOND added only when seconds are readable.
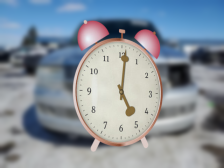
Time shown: h=5 m=1
